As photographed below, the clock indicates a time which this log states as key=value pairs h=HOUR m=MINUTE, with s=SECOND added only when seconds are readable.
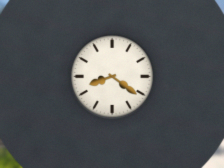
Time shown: h=8 m=21
